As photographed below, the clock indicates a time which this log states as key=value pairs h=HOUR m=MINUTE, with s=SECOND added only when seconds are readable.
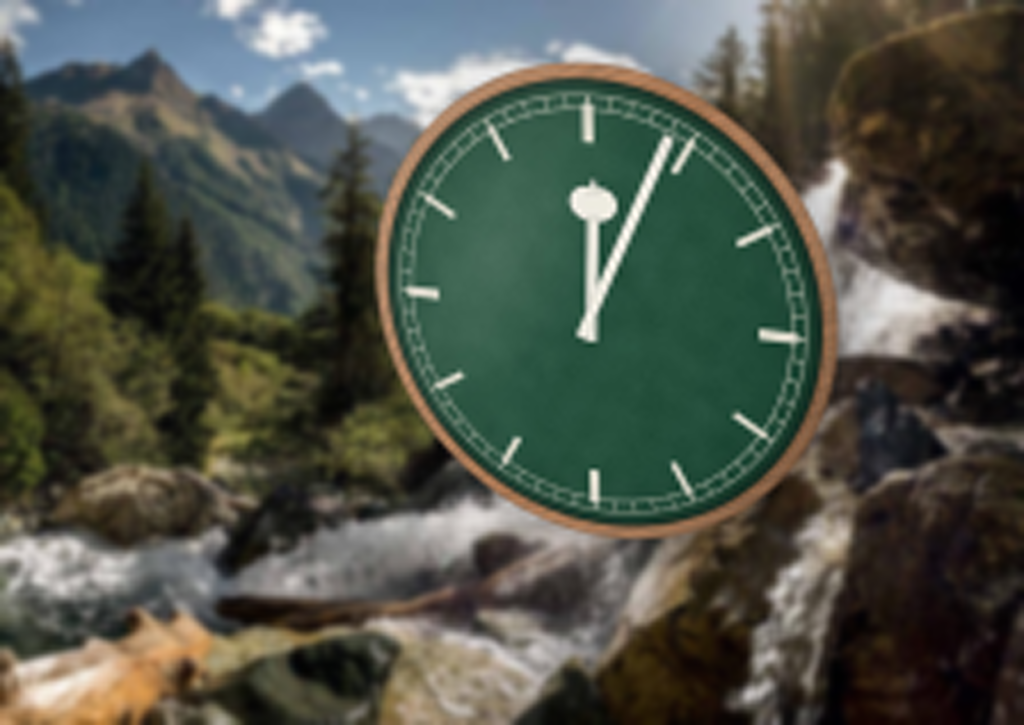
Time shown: h=12 m=4
